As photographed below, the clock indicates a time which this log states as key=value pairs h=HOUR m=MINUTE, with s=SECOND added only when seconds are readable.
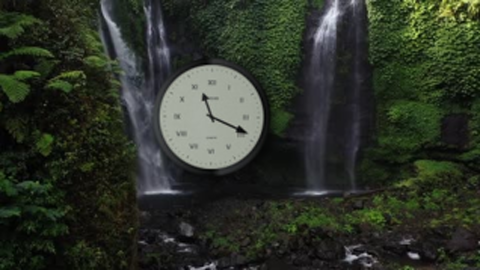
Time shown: h=11 m=19
